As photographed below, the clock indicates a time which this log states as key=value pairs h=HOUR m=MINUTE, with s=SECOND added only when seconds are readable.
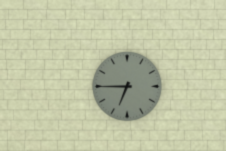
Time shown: h=6 m=45
